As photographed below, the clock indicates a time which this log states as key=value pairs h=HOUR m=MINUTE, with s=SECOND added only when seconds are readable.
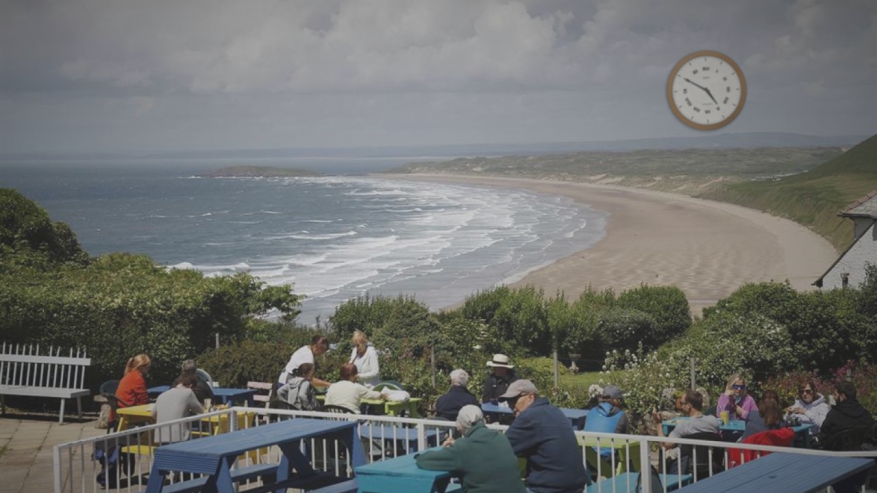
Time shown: h=4 m=50
